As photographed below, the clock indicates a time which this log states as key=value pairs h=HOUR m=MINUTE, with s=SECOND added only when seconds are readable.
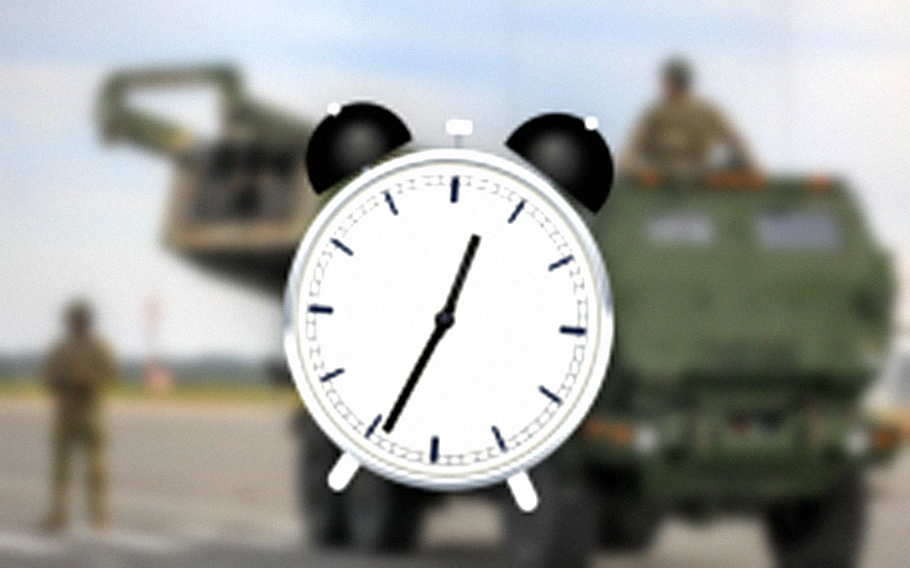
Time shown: h=12 m=34
